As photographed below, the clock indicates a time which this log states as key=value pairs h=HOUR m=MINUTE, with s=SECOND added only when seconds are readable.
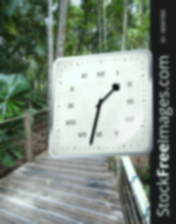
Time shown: h=1 m=32
